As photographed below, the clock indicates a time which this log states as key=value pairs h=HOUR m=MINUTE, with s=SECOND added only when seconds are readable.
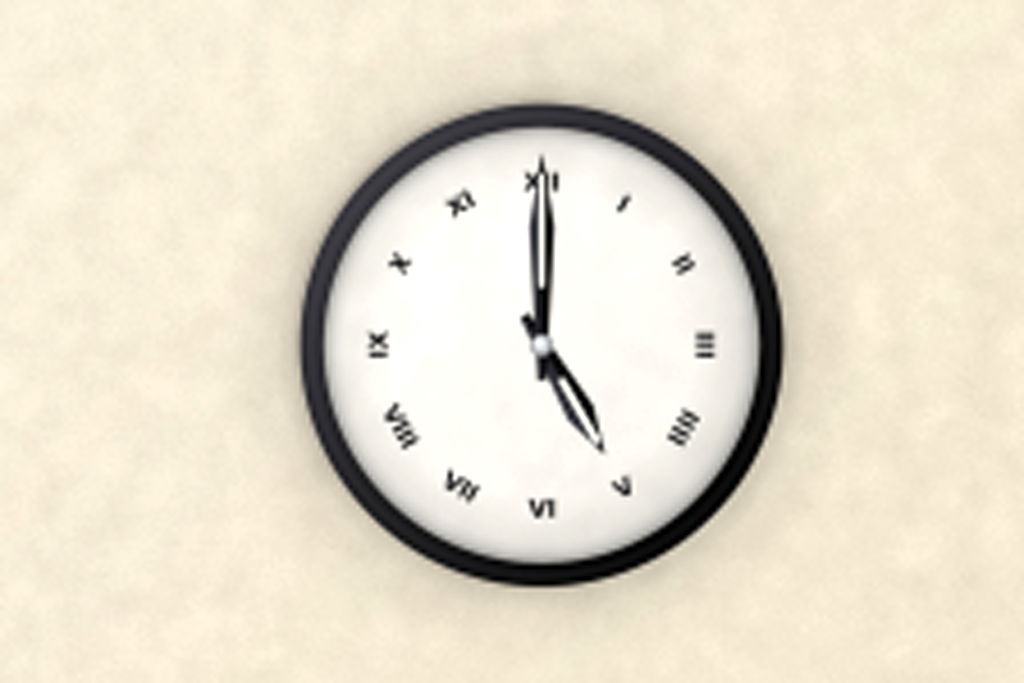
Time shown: h=5 m=0
